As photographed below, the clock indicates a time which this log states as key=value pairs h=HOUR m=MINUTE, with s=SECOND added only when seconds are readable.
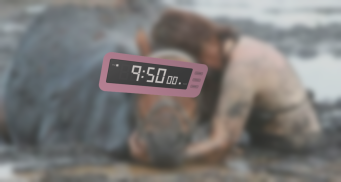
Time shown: h=9 m=50 s=0
